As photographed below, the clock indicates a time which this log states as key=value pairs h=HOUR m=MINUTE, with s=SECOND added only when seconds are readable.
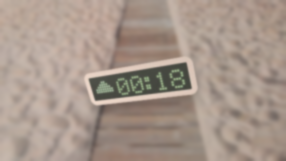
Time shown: h=0 m=18
